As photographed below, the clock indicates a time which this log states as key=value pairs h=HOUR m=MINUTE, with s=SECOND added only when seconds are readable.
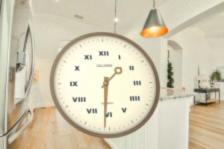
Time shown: h=1 m=31
